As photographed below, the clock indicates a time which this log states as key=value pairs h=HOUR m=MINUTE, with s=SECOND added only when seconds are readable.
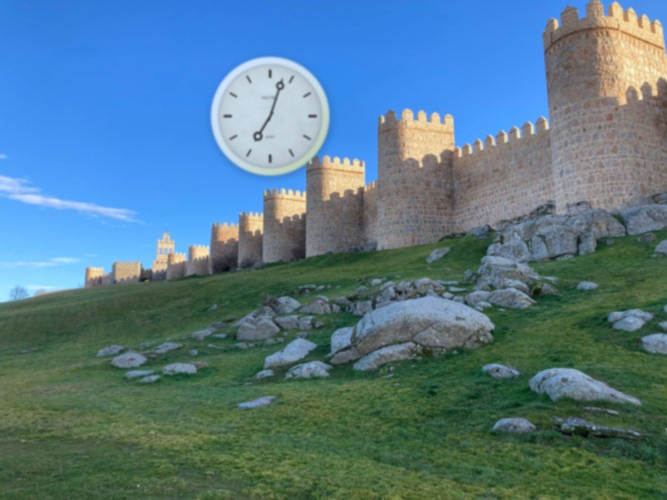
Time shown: h=7 m=3
